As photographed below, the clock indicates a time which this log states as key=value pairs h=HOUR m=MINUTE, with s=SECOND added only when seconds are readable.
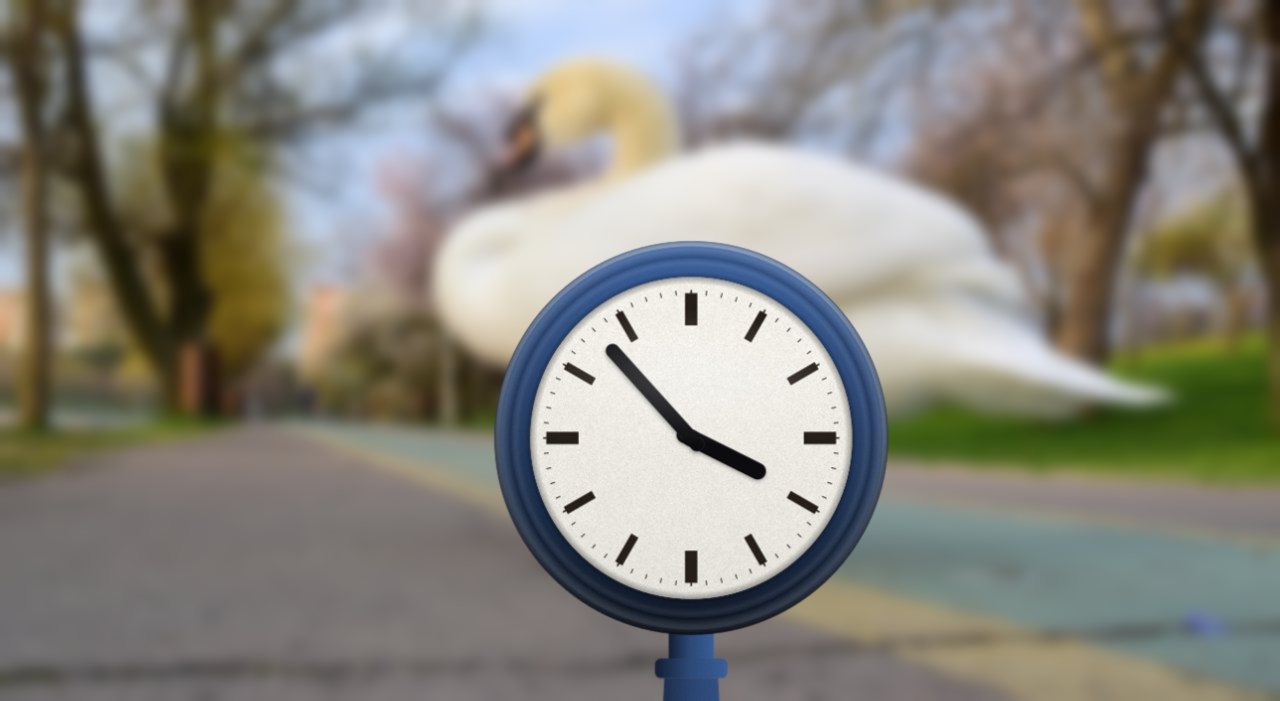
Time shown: h=3 m=53
